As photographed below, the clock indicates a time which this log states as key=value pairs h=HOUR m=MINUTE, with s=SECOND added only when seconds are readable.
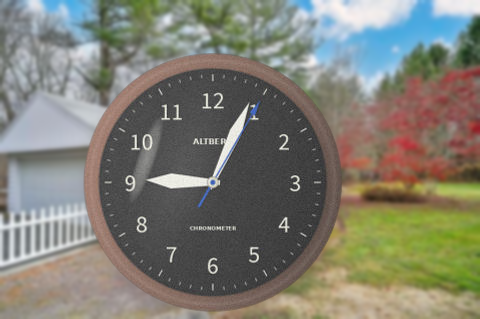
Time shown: h=9 m=4 s=5
